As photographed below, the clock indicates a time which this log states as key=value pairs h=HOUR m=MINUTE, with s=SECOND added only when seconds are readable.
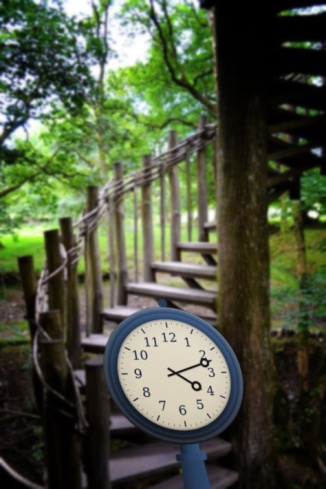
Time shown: h=4 m=12
